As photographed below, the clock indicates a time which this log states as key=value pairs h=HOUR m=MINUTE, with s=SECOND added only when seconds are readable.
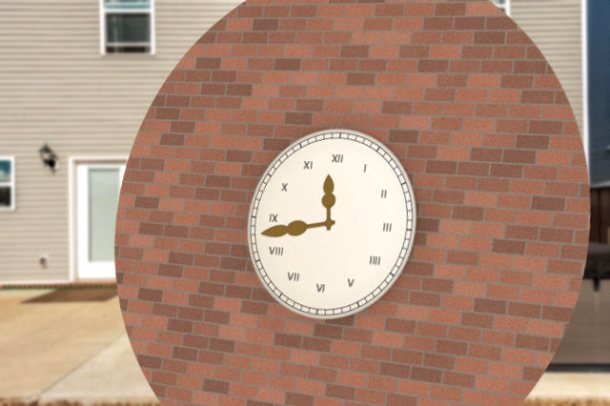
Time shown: h=11 m=43
